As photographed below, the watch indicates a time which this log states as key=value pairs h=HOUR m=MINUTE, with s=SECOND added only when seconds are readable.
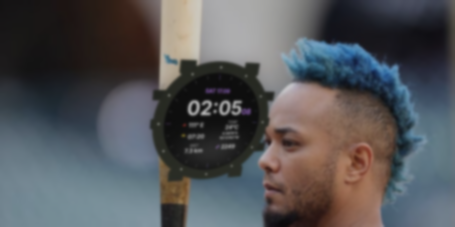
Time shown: h=2 m=5
